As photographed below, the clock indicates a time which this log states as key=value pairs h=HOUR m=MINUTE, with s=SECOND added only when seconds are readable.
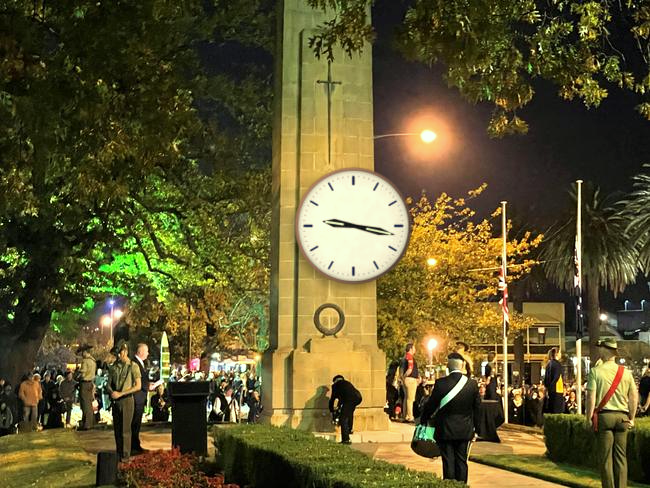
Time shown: h=9 m=17
